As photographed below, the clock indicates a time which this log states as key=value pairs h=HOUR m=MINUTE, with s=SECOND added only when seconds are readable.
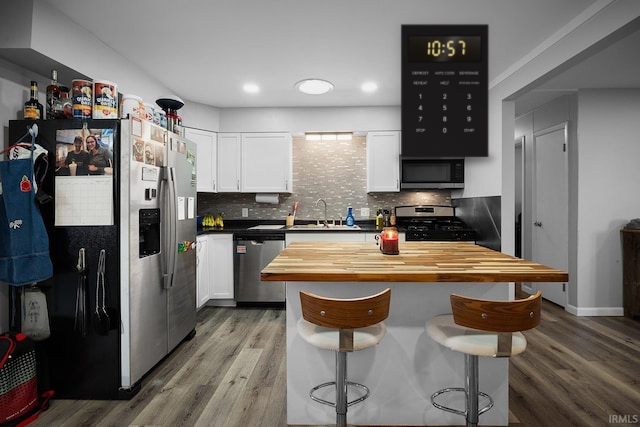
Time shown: h=10 m=57
